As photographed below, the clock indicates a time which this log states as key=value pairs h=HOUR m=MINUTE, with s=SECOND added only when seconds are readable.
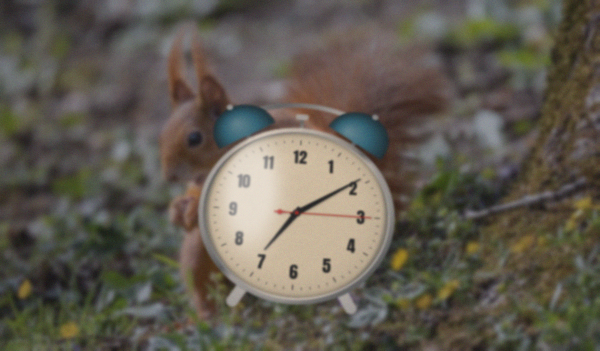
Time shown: h=7 m=9 s=15
